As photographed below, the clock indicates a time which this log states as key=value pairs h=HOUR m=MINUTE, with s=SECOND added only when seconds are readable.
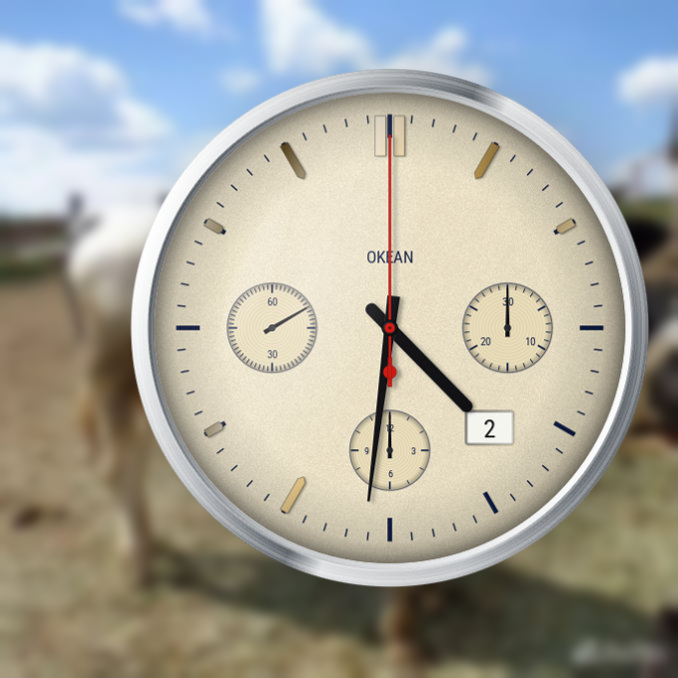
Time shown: h=4 m=31 s=10
